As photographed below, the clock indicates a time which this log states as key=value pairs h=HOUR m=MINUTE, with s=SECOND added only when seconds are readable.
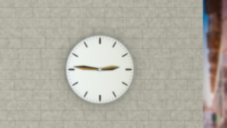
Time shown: h=2 m=46
